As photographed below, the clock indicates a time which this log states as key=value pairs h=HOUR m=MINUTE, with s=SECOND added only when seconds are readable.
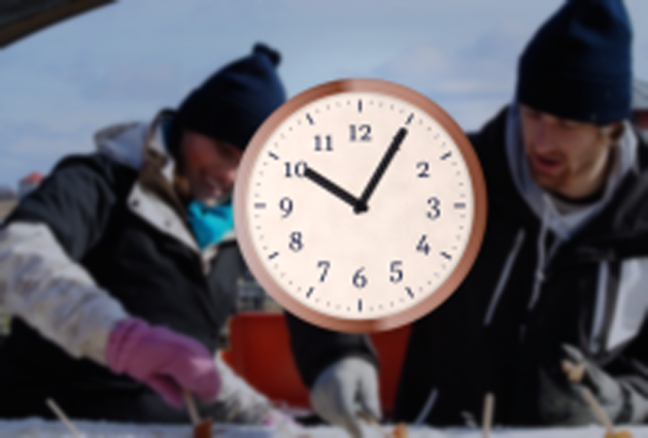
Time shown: h=10 m=5
